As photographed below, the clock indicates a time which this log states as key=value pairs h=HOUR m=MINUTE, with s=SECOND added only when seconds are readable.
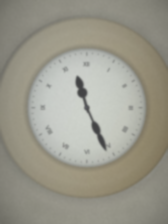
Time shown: h=11 m=26
